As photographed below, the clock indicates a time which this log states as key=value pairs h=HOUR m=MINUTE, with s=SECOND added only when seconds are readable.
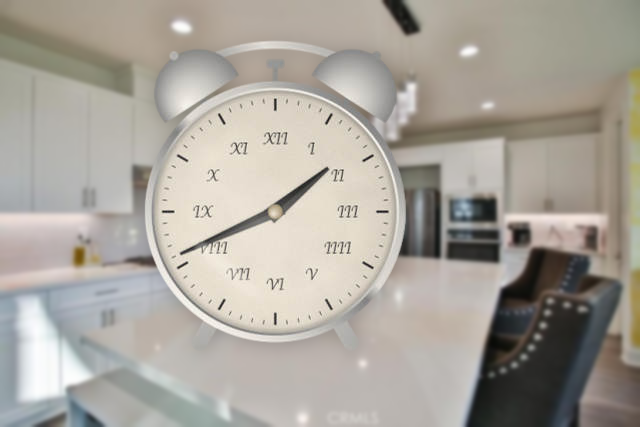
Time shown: h=1 m=41
